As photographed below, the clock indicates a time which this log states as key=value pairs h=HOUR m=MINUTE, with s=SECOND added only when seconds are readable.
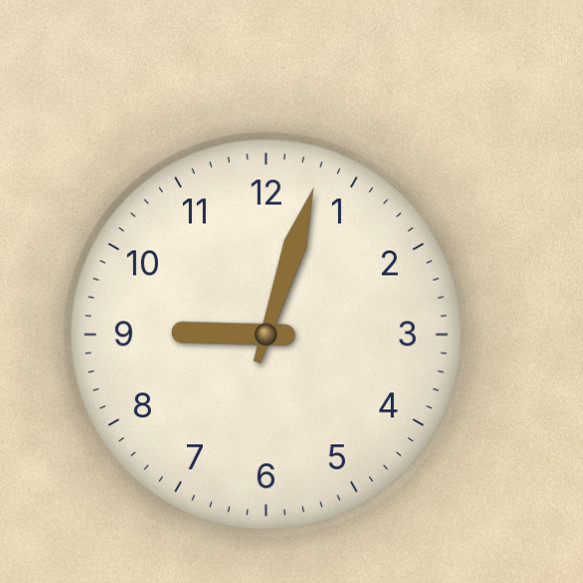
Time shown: h=9 m=3
